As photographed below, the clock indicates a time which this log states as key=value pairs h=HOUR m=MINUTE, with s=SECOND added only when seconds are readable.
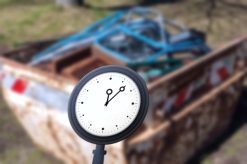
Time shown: h=12 m=7
